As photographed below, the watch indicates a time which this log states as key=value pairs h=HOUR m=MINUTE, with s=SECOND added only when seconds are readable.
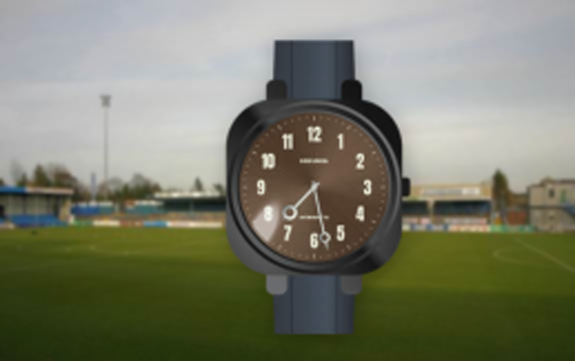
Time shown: h=7 m=28
